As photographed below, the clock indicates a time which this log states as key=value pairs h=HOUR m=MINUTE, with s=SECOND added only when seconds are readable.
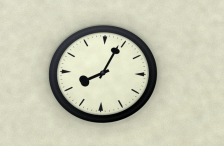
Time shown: h=8 m=4
